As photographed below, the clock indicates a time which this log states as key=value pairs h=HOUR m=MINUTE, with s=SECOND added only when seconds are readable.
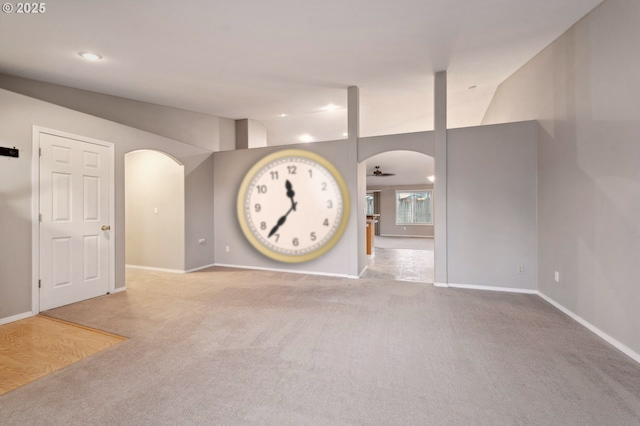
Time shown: h=11 m=37
